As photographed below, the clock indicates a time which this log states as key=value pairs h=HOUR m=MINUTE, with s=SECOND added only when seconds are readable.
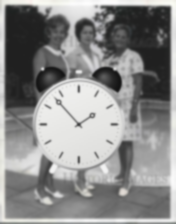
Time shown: h=1 m=53
